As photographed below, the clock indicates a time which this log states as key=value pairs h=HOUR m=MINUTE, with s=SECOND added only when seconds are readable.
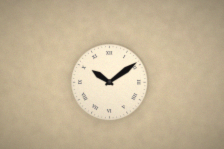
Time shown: h=10 m=9
